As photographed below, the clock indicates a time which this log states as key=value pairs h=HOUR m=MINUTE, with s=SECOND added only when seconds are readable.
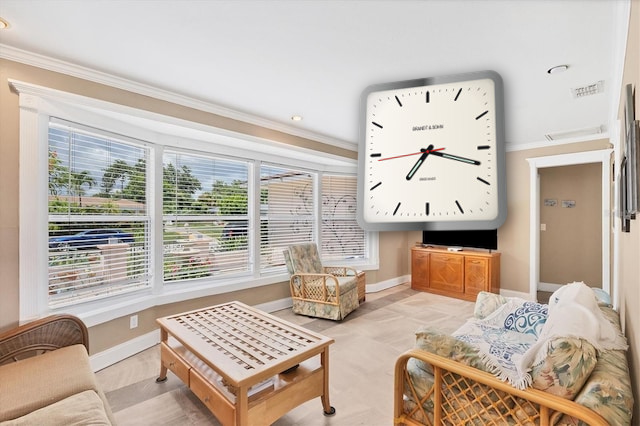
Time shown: h=7 m=17 s=44
